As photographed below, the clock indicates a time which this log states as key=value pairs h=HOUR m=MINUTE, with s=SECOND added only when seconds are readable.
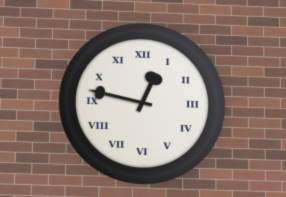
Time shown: h=12 m=47
